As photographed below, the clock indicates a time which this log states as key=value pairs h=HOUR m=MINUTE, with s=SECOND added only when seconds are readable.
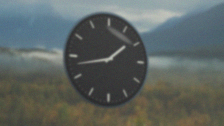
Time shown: h=1 m=43
